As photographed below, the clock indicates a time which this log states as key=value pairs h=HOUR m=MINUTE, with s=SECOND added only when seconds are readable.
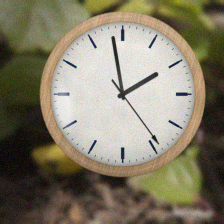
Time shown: h=1 m=58 s=24
